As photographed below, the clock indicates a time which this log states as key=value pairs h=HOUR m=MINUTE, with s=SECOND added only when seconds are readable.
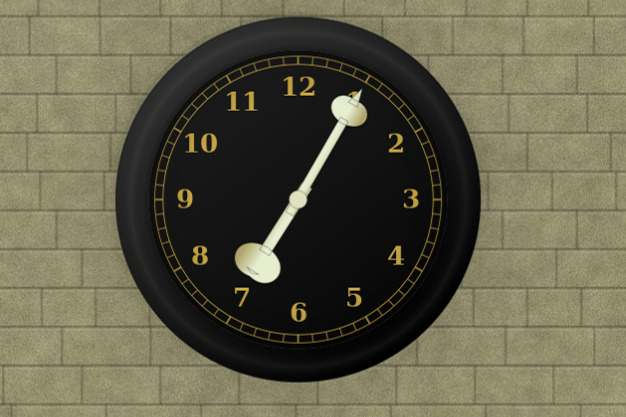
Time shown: h=7 m=5
